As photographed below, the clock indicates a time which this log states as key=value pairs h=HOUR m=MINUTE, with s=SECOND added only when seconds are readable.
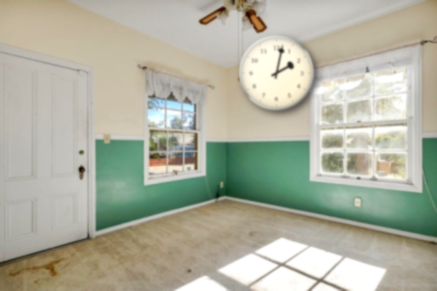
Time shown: h=2 m=2
